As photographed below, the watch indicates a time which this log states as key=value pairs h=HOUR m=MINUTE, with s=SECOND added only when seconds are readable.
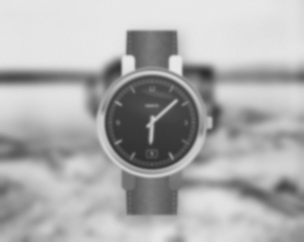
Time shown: h=6 m=8
